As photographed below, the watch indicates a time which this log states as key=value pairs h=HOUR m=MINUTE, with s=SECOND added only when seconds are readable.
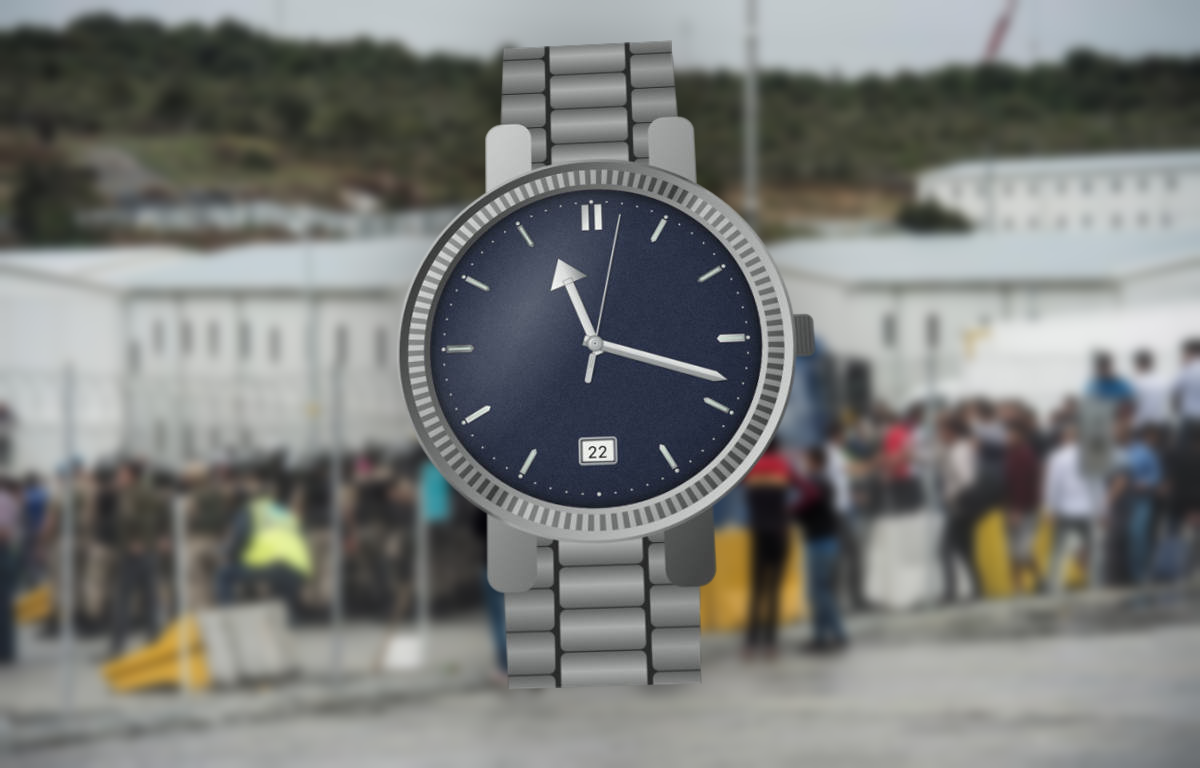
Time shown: h=11 m=18 s=2
